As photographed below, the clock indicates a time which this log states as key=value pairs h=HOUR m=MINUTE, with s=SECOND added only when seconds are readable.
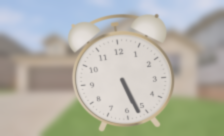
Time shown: h=5 m=27
